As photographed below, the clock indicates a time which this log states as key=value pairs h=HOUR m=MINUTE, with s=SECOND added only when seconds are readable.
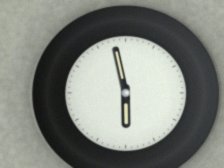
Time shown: h=5 m=58
